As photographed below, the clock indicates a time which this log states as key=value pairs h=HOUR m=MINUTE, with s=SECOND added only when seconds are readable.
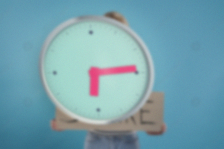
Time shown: h=6 m=14
